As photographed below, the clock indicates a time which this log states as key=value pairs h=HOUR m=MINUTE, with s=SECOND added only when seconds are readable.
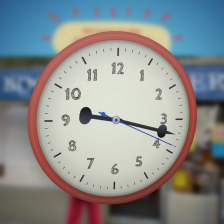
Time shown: h=9 m=17 s=19
